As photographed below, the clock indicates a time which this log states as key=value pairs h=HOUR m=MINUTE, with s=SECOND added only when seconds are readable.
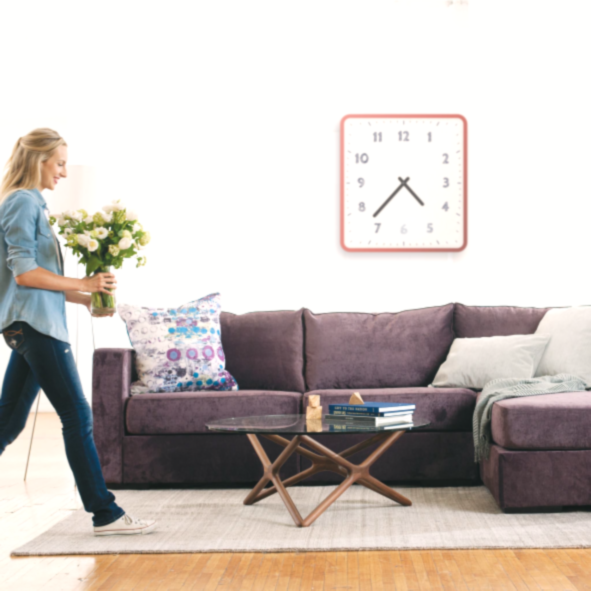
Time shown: h=4 m=37
